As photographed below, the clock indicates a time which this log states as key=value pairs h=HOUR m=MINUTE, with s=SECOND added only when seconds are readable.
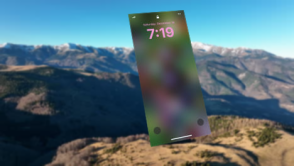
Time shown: h=7 m=19
